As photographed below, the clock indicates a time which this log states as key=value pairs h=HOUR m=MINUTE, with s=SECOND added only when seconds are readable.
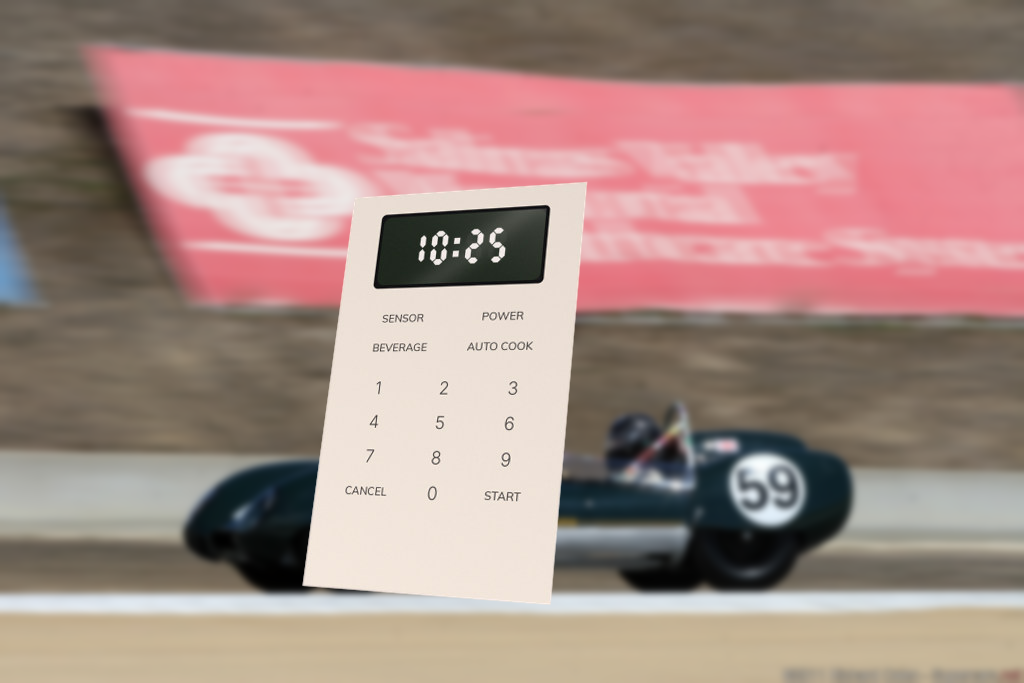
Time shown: h=10 m=25
